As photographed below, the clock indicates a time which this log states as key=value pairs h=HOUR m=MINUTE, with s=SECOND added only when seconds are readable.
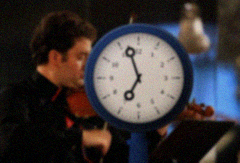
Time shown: h=6 m=57
